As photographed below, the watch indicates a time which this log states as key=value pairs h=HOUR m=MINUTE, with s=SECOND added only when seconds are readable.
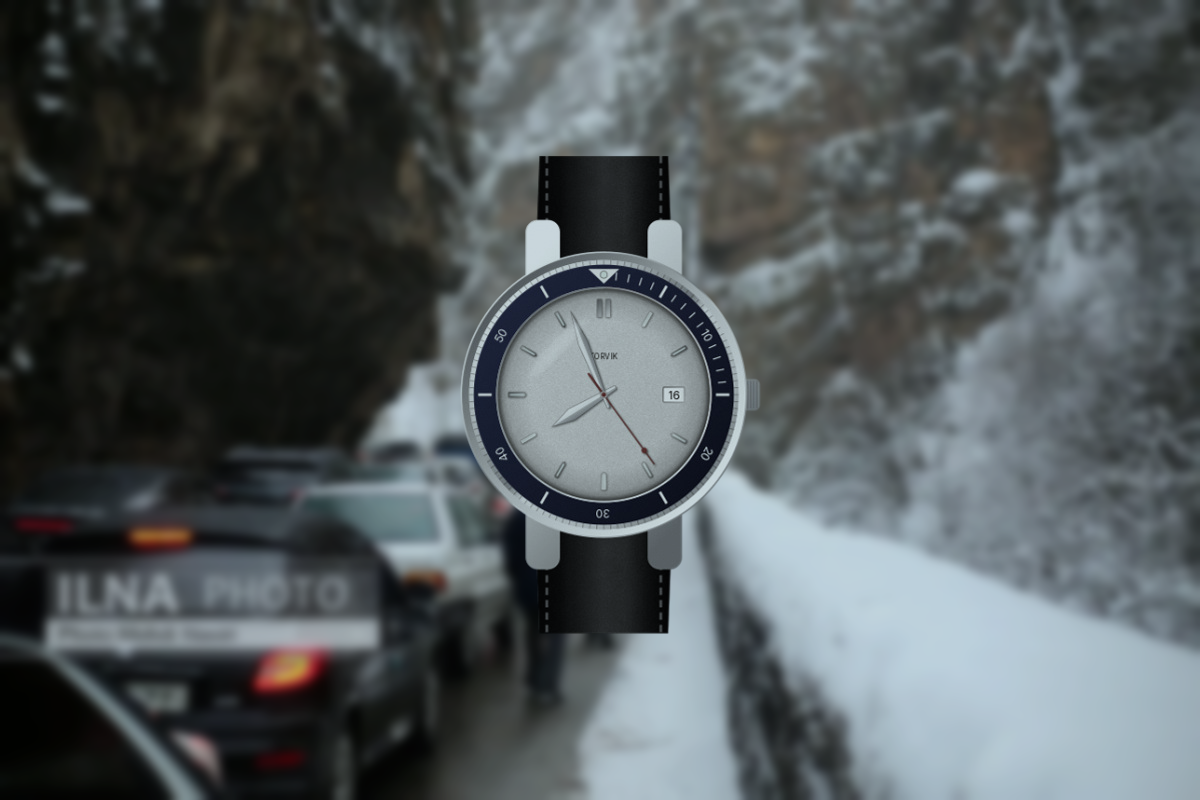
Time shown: h=7 m=56 s=24
